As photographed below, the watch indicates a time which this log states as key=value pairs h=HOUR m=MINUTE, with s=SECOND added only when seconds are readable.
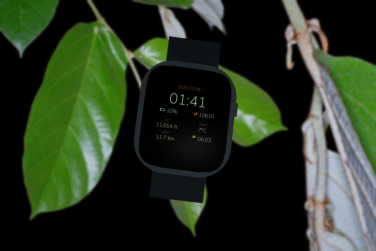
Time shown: h=1 m=41
